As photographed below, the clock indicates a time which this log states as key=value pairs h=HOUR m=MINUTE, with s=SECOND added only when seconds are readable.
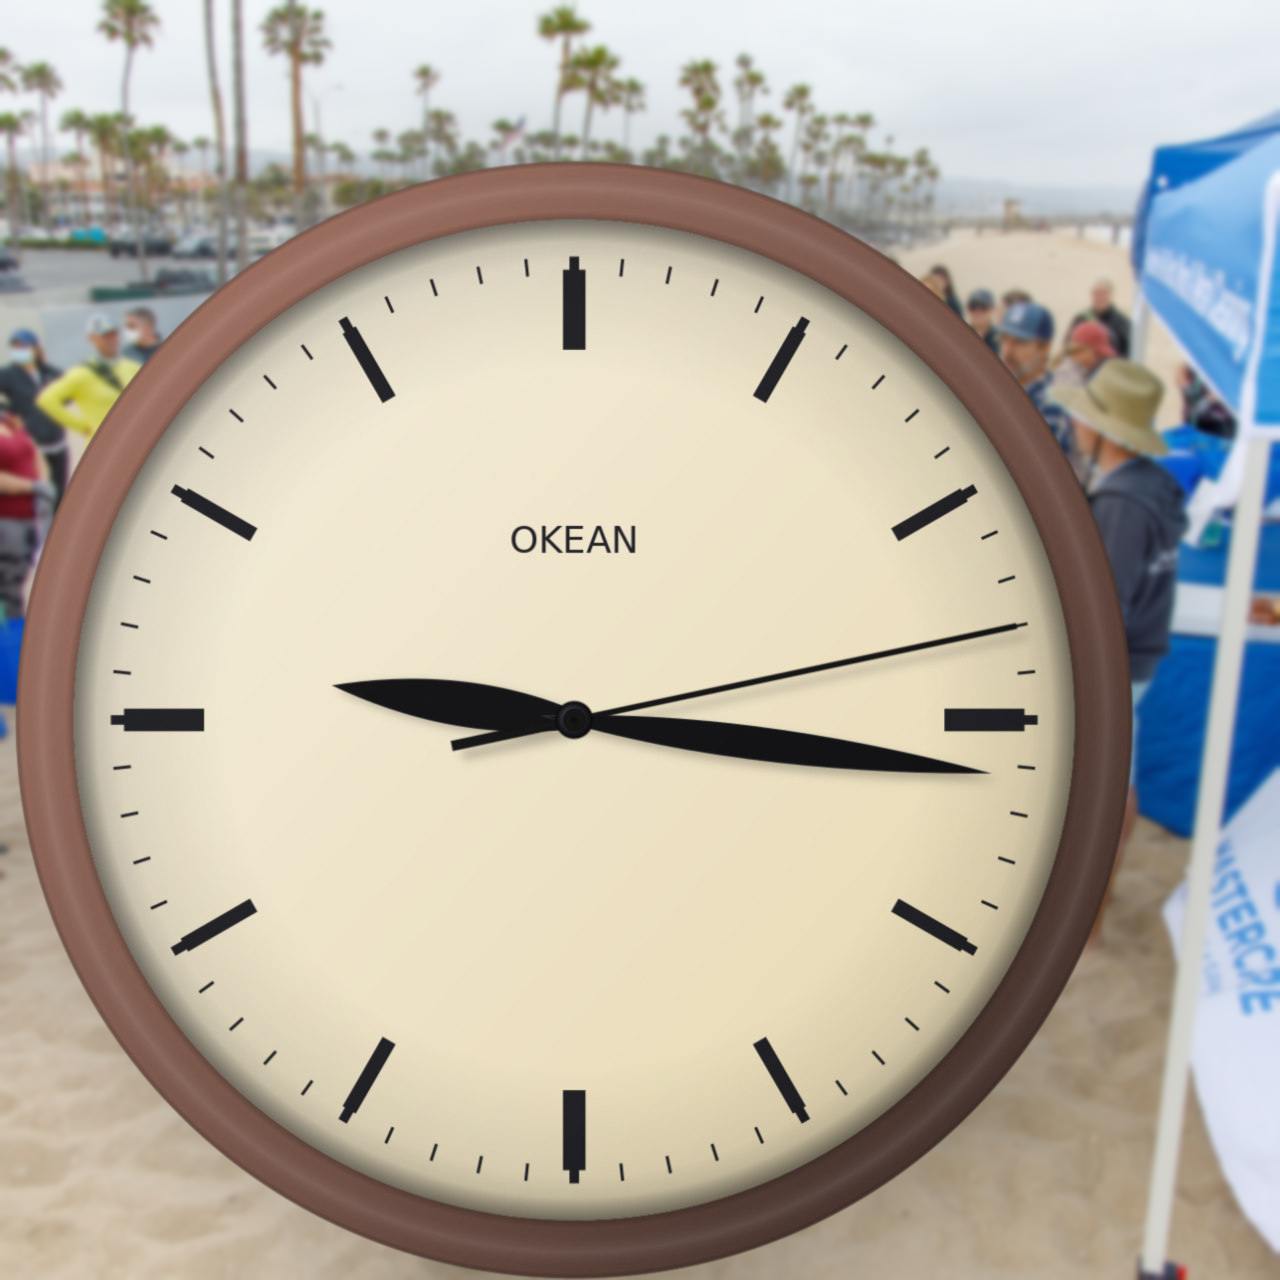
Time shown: h=9 m=16 s=13
